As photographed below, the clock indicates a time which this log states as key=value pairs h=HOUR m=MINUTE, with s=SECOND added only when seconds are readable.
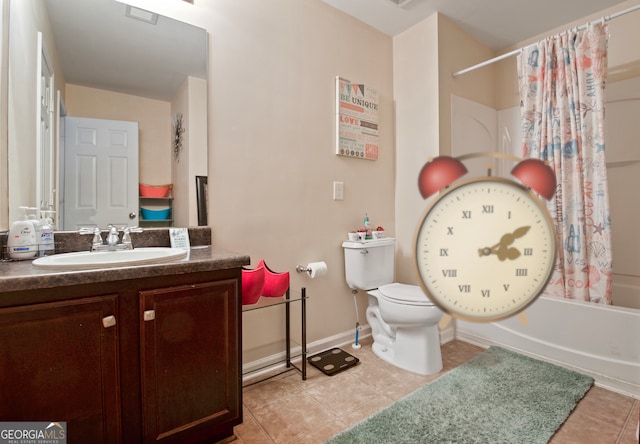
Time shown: h=3 m=10
